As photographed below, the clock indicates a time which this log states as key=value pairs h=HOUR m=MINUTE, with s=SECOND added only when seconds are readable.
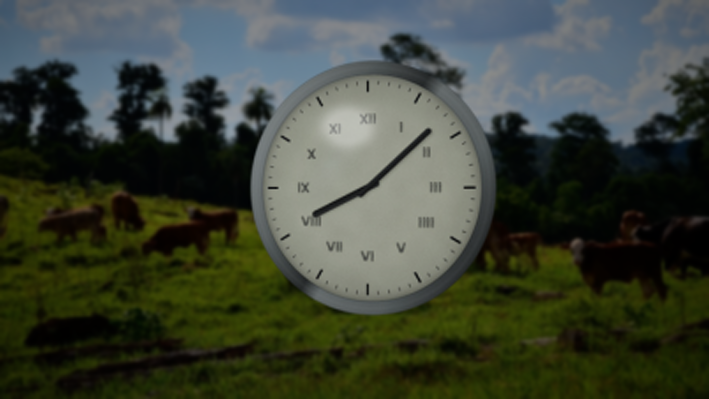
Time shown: h=8 m=8
